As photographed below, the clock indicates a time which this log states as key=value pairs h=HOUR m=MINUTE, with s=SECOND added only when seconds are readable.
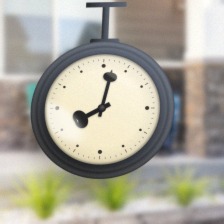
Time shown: h=8 m=2
